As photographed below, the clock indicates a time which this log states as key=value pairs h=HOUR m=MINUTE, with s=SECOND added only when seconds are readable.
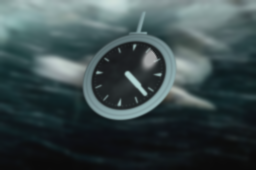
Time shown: h=4 m=22
